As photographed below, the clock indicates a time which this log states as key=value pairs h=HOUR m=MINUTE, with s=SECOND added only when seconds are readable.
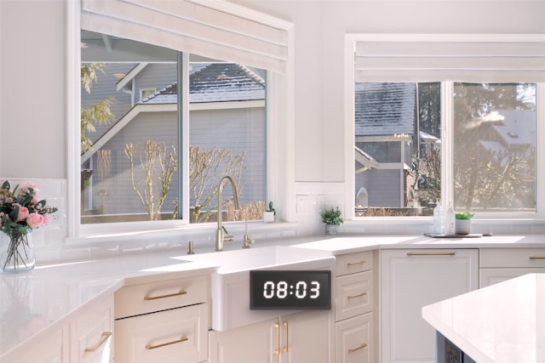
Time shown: h=8 m=3
